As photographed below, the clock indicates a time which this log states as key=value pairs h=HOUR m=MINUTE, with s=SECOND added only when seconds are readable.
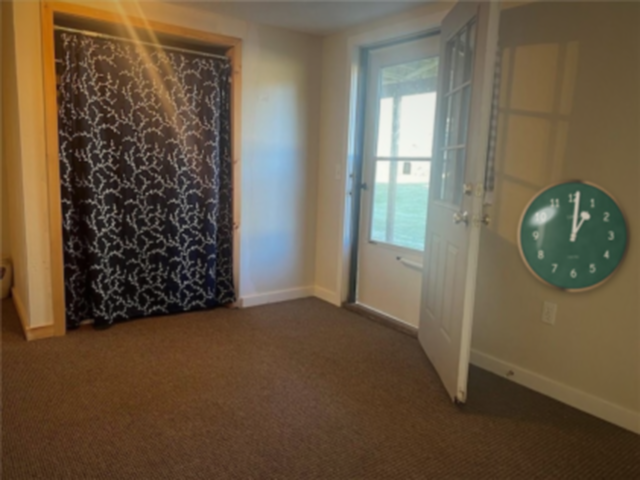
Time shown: h=1 m=1
